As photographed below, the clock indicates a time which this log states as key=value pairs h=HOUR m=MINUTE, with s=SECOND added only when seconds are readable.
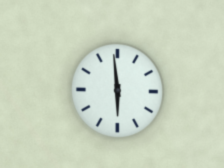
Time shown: h=5 m=59
